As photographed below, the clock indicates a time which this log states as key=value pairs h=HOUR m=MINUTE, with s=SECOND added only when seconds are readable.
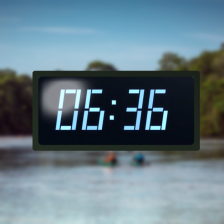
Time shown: h=6 m=36
